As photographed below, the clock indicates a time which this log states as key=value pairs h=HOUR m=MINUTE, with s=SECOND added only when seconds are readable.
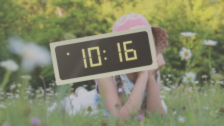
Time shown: h=10 m=16
